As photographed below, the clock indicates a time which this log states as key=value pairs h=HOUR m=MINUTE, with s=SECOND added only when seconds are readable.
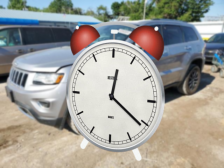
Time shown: h=12 m=21
